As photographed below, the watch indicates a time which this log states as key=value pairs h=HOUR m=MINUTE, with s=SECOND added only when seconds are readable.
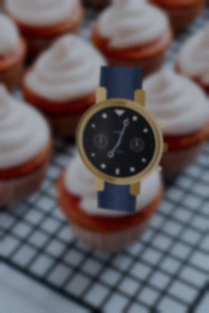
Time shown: h=7 m=3
